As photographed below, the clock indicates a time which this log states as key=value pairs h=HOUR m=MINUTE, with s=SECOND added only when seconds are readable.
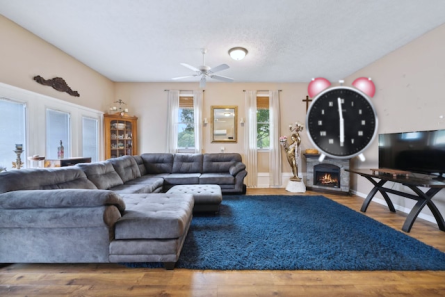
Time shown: h=5 m=59
